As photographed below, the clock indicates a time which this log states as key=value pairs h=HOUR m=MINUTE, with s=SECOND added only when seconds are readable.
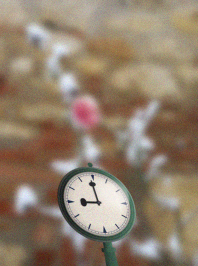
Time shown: h=8 m=59
